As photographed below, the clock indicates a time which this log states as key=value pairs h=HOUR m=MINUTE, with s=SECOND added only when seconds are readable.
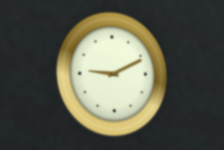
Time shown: h=9 m=11
